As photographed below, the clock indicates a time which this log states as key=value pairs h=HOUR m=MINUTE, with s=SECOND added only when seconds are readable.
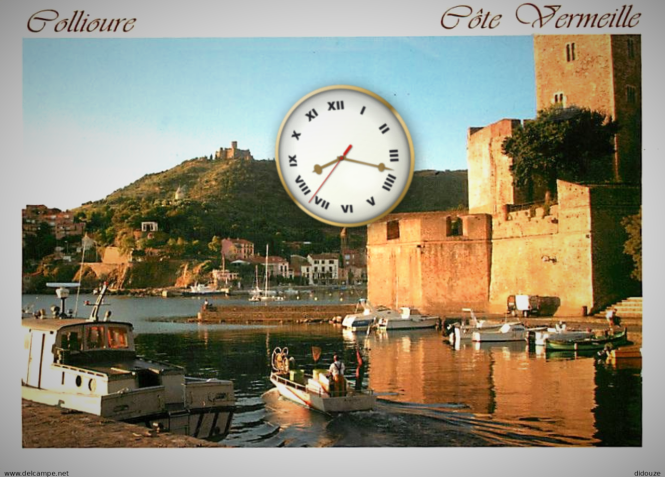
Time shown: h=8 m=17 s=37
